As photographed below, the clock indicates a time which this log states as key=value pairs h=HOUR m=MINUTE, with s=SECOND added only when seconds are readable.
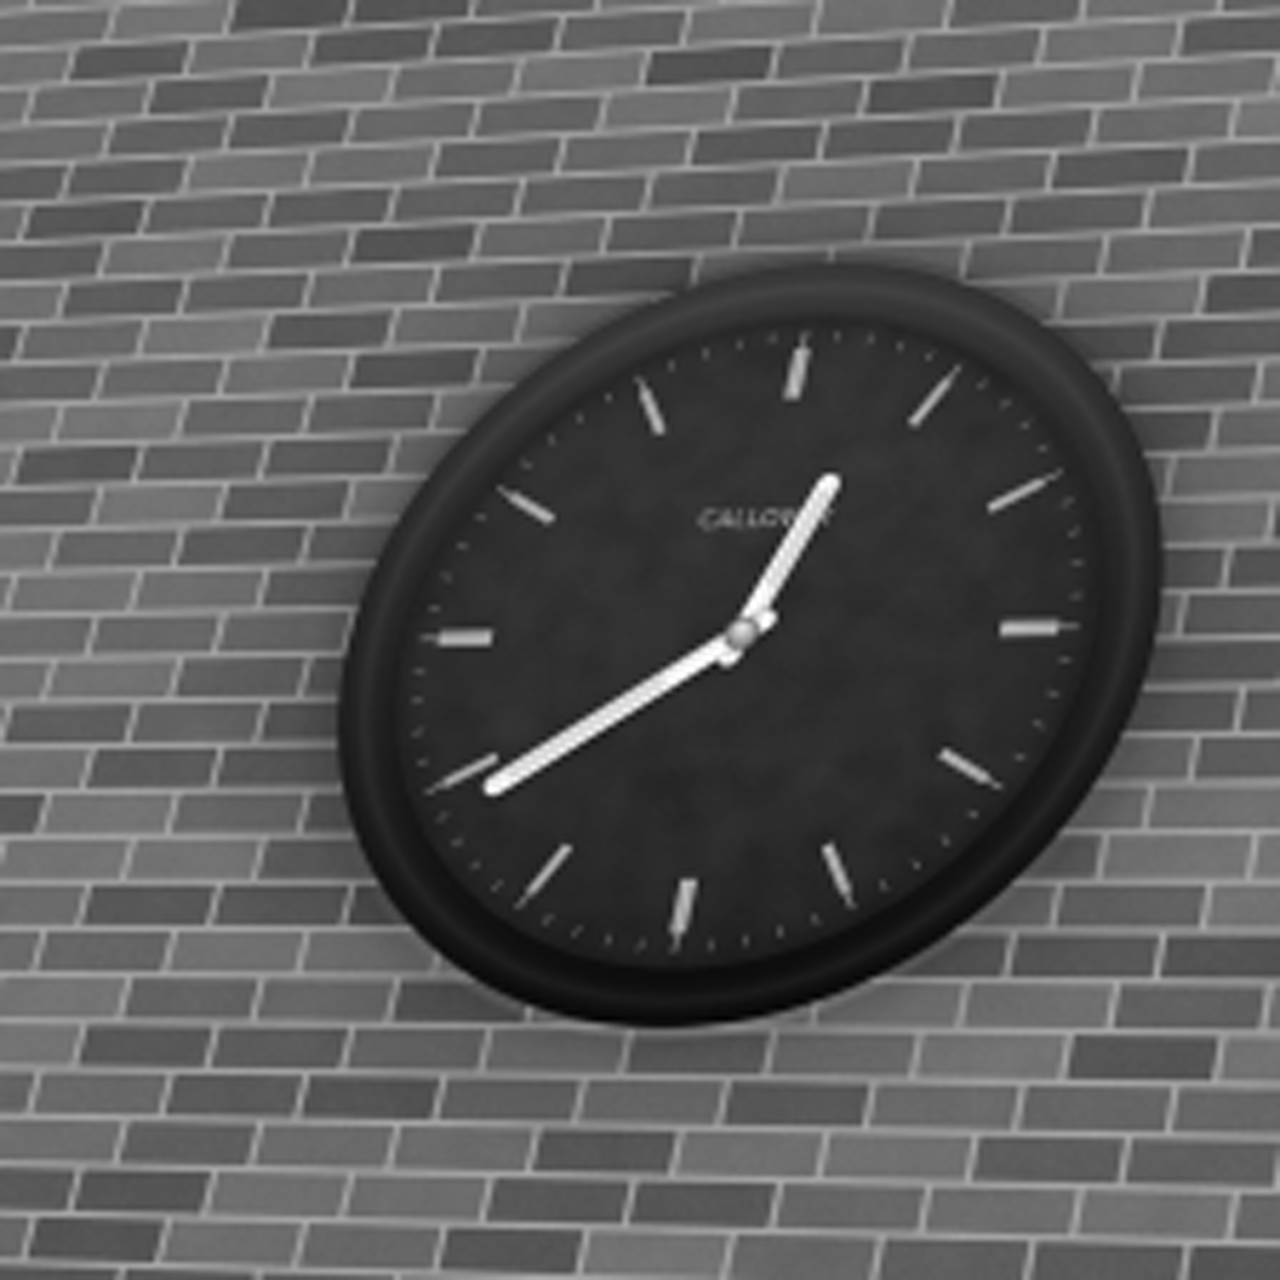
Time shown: h=12 m=39
